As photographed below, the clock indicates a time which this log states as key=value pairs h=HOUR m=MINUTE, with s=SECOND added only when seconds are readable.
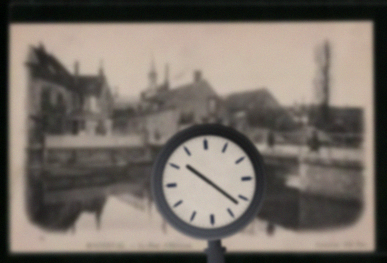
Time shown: h=10 m=22
